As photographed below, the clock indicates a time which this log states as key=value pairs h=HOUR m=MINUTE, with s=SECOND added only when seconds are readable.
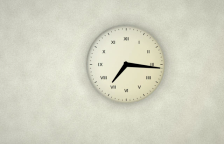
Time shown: h=7 m=16
